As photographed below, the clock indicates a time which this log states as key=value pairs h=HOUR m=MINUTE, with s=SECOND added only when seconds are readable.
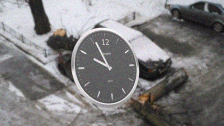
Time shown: h=9 m=56
